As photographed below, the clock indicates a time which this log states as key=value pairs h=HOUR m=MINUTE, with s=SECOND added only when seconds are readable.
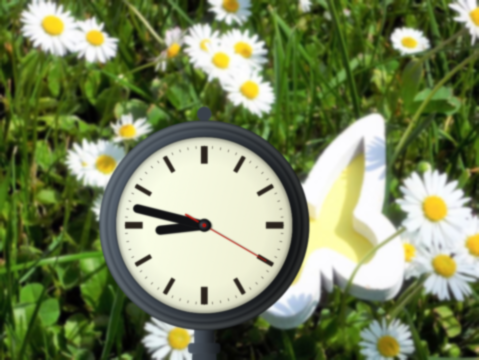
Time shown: h=8 m=47 s=20
